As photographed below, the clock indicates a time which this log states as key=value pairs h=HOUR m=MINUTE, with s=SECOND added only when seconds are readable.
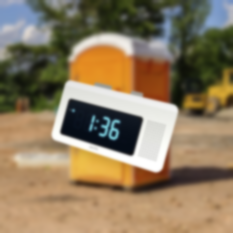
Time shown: h=1 m=36
